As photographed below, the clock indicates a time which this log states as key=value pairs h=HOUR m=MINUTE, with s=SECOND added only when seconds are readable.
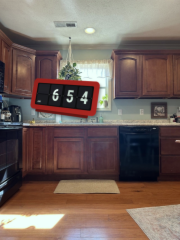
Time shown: h=6 m=54
